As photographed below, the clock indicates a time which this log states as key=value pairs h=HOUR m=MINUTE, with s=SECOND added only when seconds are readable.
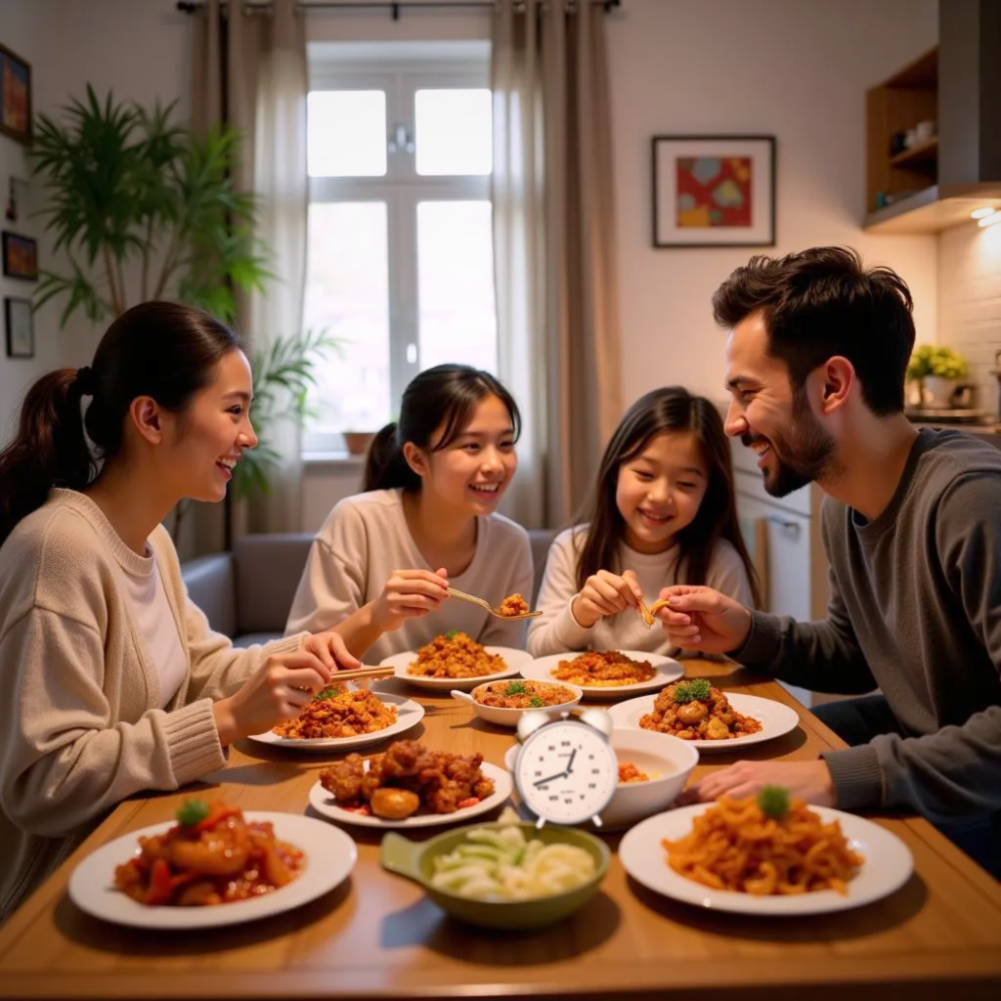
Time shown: h=12 m=42
